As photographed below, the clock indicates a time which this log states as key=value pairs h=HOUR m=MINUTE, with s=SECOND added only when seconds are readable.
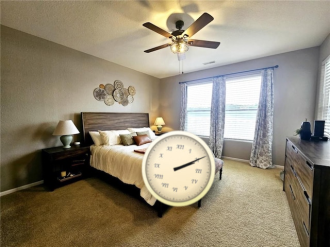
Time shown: h=2 m=10
